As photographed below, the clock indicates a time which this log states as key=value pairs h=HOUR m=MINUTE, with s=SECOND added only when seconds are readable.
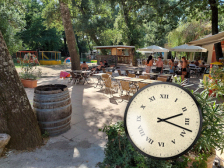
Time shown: h=2 m=18
